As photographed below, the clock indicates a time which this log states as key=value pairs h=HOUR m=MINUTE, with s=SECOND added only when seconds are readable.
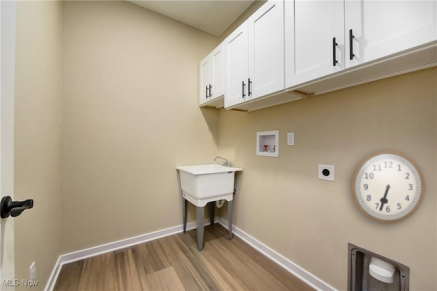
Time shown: h=6 m=33
